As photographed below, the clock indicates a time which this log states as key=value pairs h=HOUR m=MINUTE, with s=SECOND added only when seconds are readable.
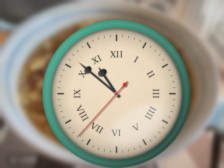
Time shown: h=10 m=51 s=37
